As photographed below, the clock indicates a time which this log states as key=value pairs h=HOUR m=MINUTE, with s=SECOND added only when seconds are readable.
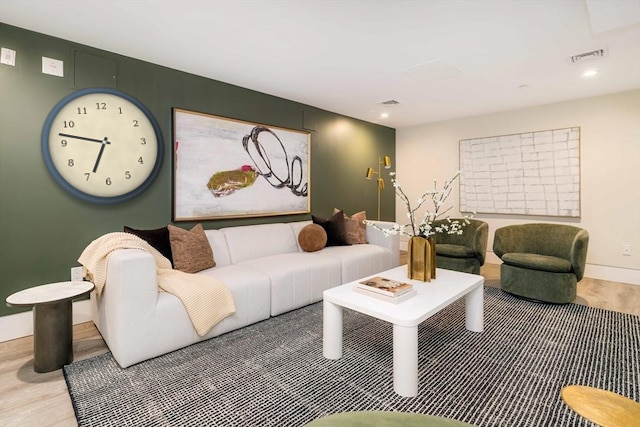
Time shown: h=6 m=47
